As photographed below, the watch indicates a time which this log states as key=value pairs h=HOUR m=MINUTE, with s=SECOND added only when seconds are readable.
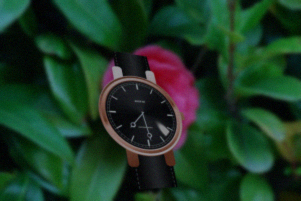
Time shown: h=7 m=29
